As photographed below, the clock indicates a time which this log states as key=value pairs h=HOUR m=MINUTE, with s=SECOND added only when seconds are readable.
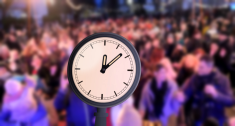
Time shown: h=12 m=8
